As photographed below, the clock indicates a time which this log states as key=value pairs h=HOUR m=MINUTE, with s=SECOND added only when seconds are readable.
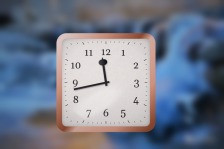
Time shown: h=11 m=43
